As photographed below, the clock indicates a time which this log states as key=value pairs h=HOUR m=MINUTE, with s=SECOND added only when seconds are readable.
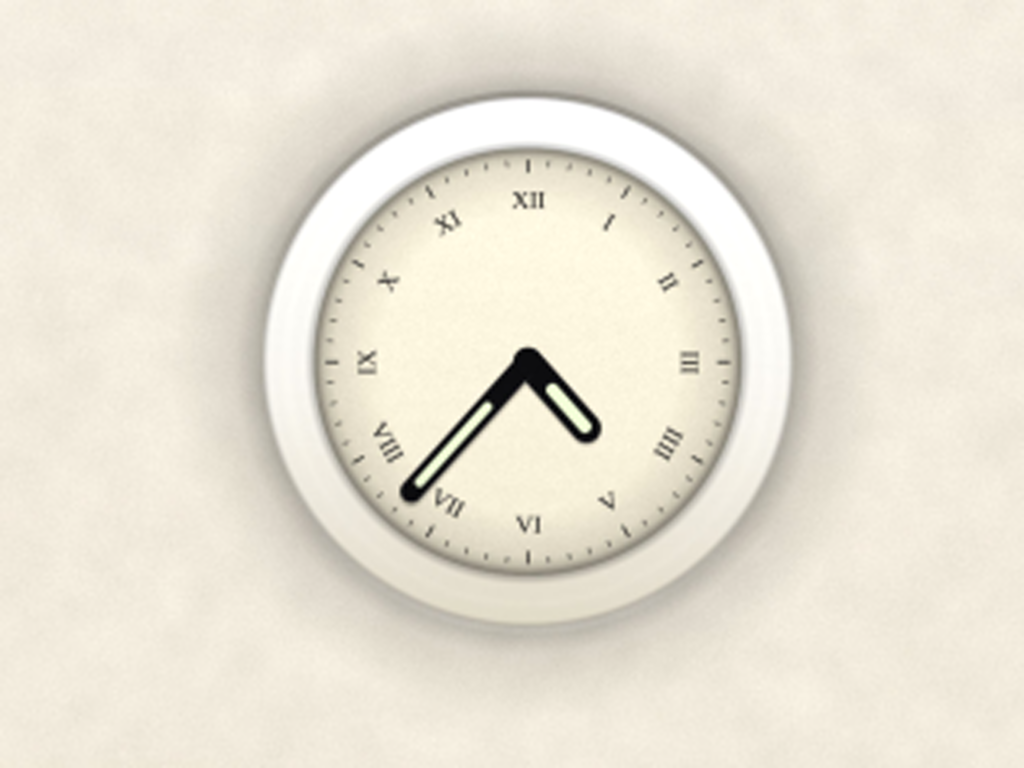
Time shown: h=4 m=37
